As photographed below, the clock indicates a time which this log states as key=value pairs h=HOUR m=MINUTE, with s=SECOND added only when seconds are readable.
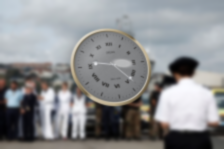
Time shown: h=9 m=23
